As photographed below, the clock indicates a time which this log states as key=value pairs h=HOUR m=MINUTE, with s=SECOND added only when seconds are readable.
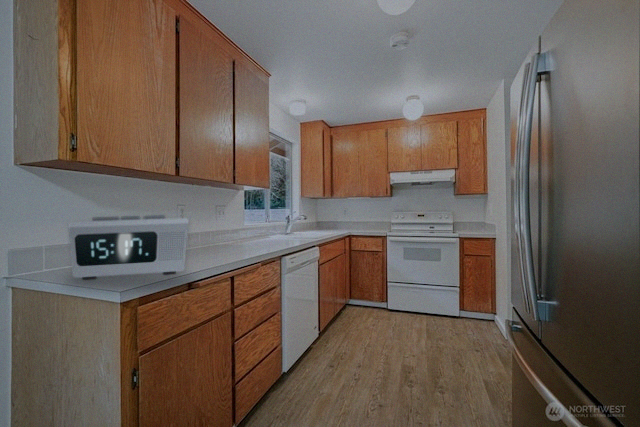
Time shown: h=15 m=17
